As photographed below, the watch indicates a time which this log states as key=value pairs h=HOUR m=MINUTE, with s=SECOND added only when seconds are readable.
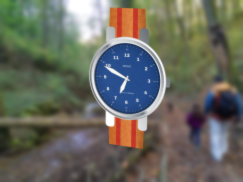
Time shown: h=6 m=49
